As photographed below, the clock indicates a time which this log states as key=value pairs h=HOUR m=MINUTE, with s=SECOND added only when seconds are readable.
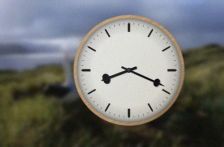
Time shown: h=8 m=19
